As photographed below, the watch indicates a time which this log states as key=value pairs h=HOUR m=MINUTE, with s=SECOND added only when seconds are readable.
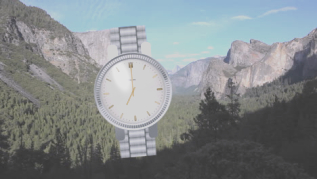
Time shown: h=7 m=0
